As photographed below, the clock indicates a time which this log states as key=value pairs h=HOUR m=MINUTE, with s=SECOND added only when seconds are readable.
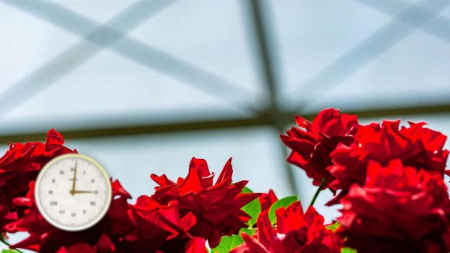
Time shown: h=3 m=1
